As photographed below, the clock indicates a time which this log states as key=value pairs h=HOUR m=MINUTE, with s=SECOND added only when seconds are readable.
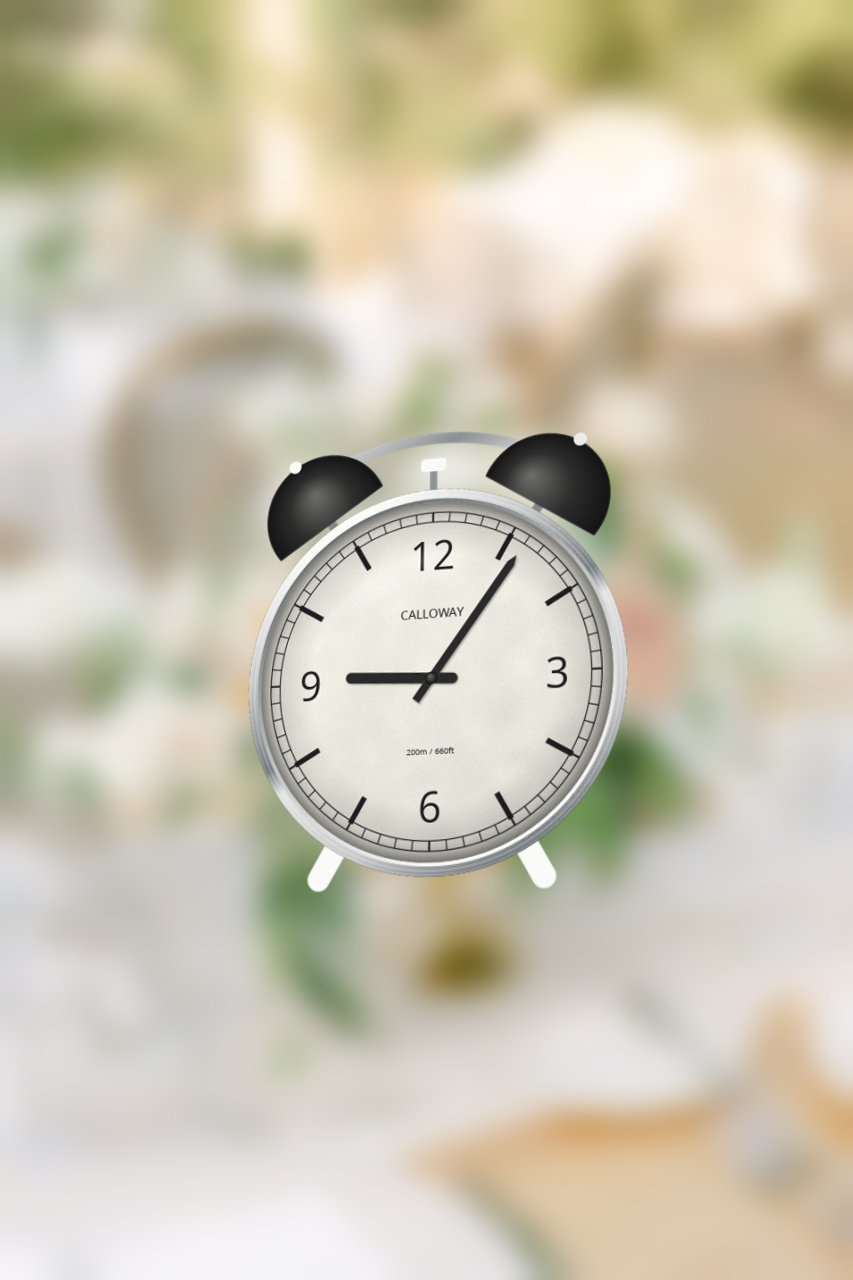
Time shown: h=9 m=6
